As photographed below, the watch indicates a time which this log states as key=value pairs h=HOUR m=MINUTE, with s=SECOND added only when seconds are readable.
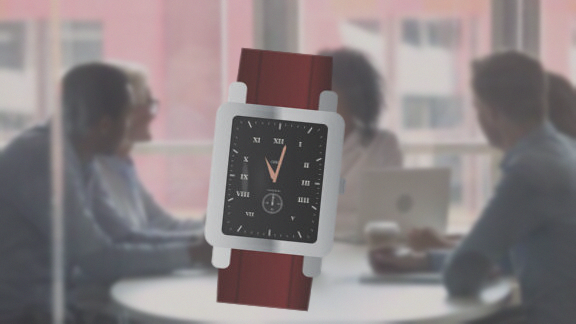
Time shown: h=11 m=2
